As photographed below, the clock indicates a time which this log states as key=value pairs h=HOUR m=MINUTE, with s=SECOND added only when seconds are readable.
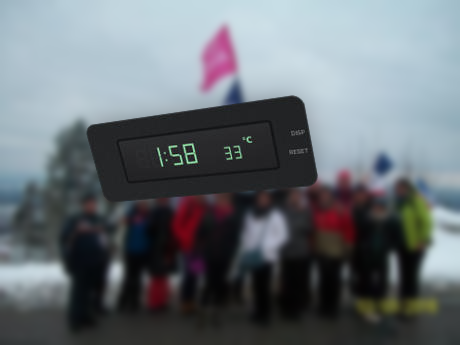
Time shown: h=1 m=58
